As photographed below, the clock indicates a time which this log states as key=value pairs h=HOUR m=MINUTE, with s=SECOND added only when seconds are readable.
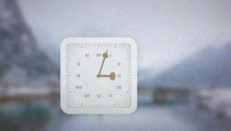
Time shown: h=3 m=3
